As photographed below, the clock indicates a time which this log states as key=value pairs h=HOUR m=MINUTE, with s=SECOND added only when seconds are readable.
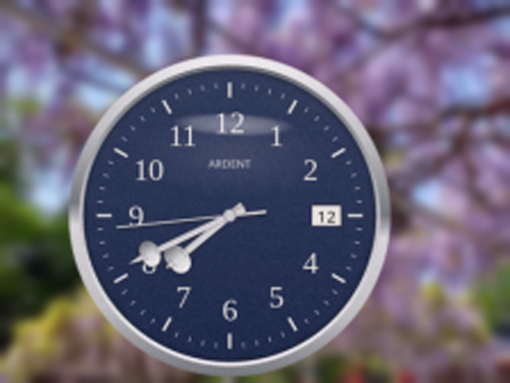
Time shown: h=7 m=40 s=44
